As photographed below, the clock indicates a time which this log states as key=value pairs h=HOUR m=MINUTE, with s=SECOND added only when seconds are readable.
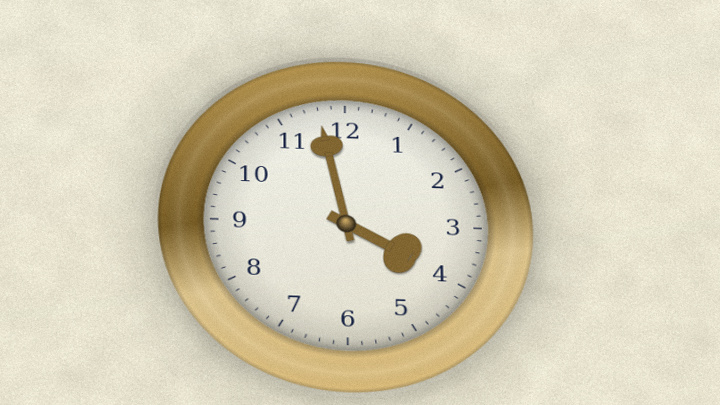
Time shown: h=3 m=58
